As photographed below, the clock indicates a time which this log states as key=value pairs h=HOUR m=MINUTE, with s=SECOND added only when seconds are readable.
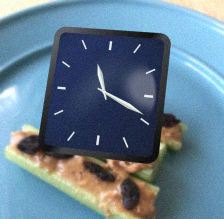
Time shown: h=11 m=19
